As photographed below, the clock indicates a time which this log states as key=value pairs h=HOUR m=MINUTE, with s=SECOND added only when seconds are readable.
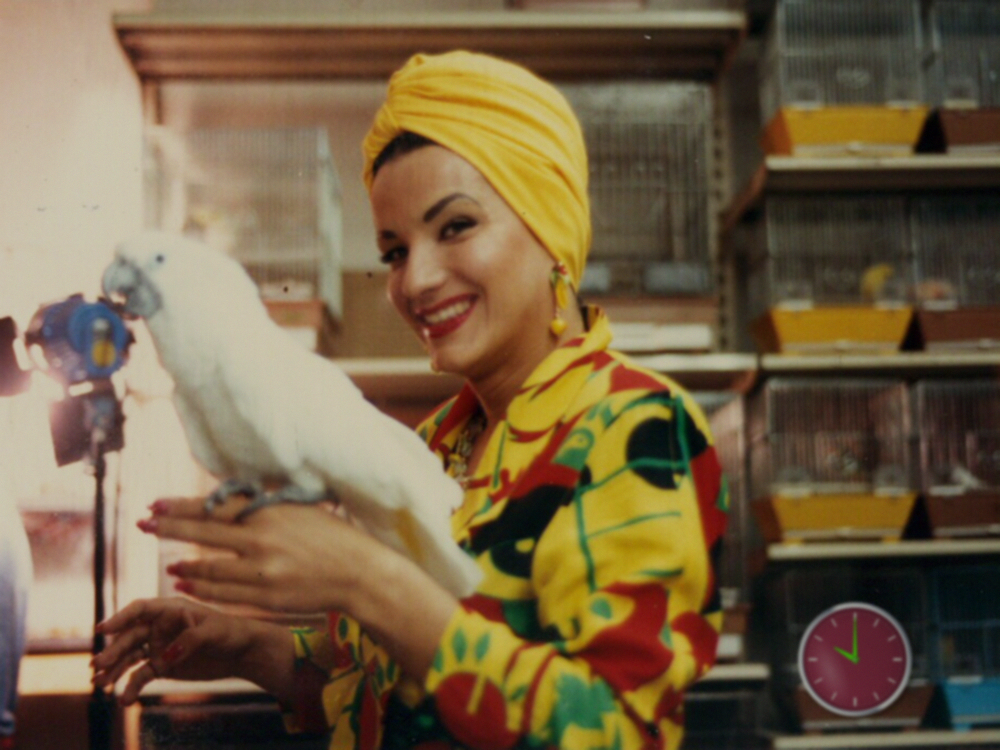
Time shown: h=10 m=0
